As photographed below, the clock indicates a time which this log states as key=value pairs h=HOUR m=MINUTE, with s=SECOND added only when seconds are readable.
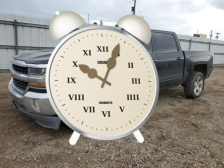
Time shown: h=10 m=4
